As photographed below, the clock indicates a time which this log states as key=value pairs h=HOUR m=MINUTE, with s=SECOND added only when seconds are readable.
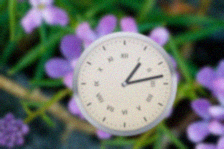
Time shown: h=1 m=13
